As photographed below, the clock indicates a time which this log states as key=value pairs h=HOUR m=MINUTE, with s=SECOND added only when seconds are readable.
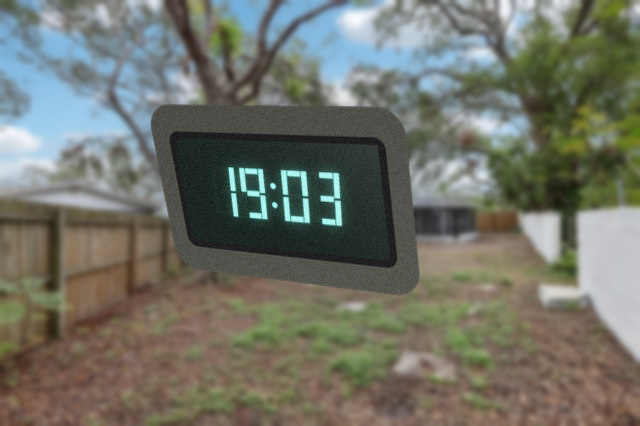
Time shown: h=19 m=3
